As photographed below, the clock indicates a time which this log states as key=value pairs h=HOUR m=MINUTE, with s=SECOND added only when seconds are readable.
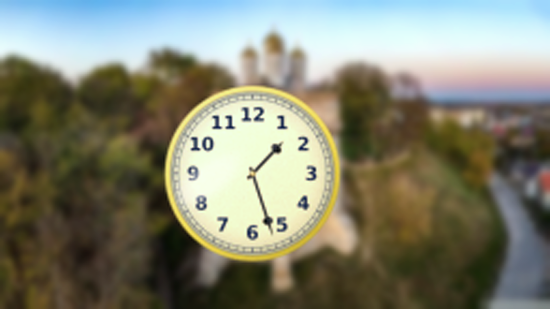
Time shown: h=1 m=27
